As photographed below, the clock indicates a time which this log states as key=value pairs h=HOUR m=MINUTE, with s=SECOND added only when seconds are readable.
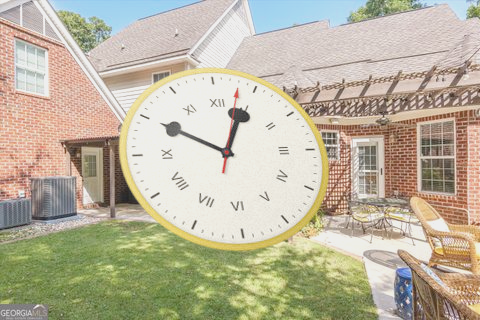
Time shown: h=12 m=50 s=3
